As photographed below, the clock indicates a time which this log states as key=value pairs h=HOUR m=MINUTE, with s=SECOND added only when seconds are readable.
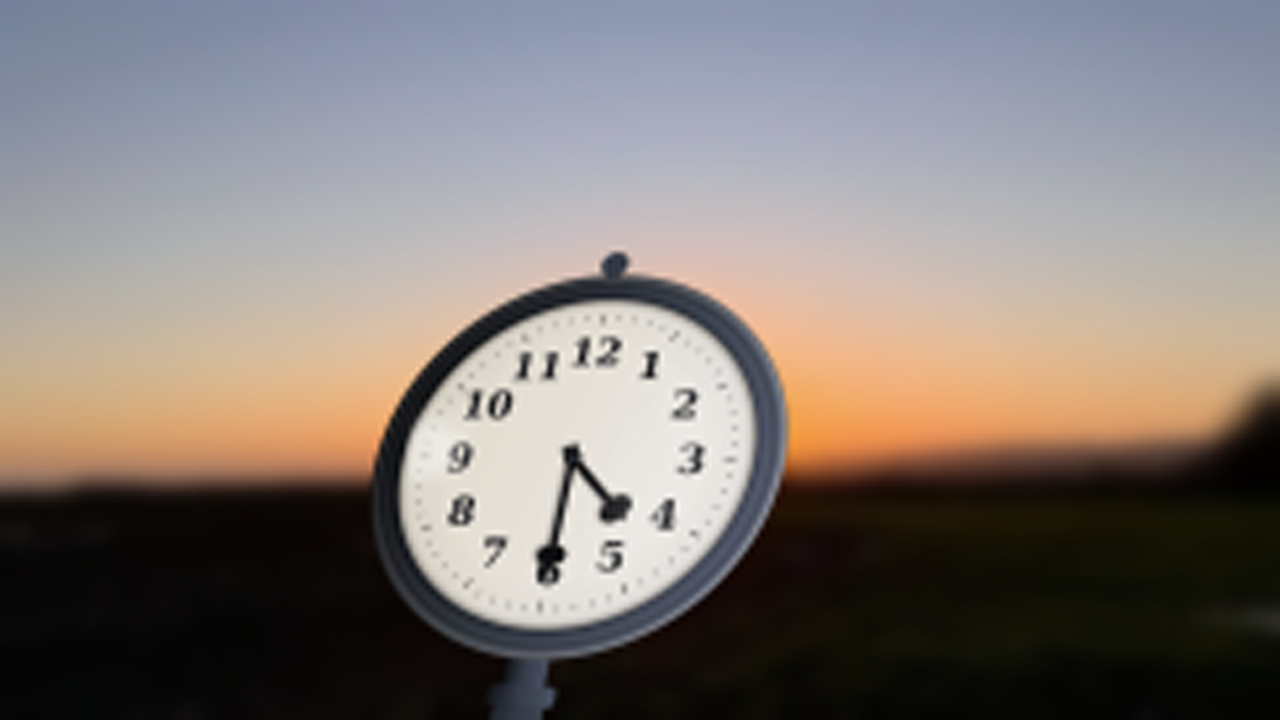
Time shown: h=4 m=30
